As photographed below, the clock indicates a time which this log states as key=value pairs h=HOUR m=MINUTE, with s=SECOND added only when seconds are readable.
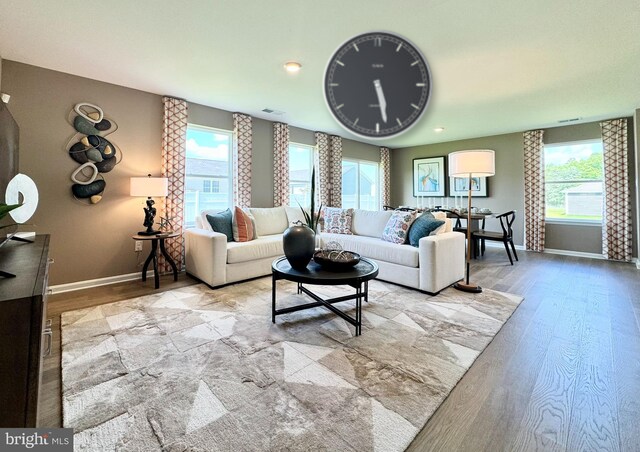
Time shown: h=5 m=28
